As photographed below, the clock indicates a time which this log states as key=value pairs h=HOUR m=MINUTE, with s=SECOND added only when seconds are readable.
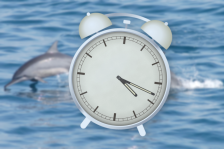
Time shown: h=4 m=18
